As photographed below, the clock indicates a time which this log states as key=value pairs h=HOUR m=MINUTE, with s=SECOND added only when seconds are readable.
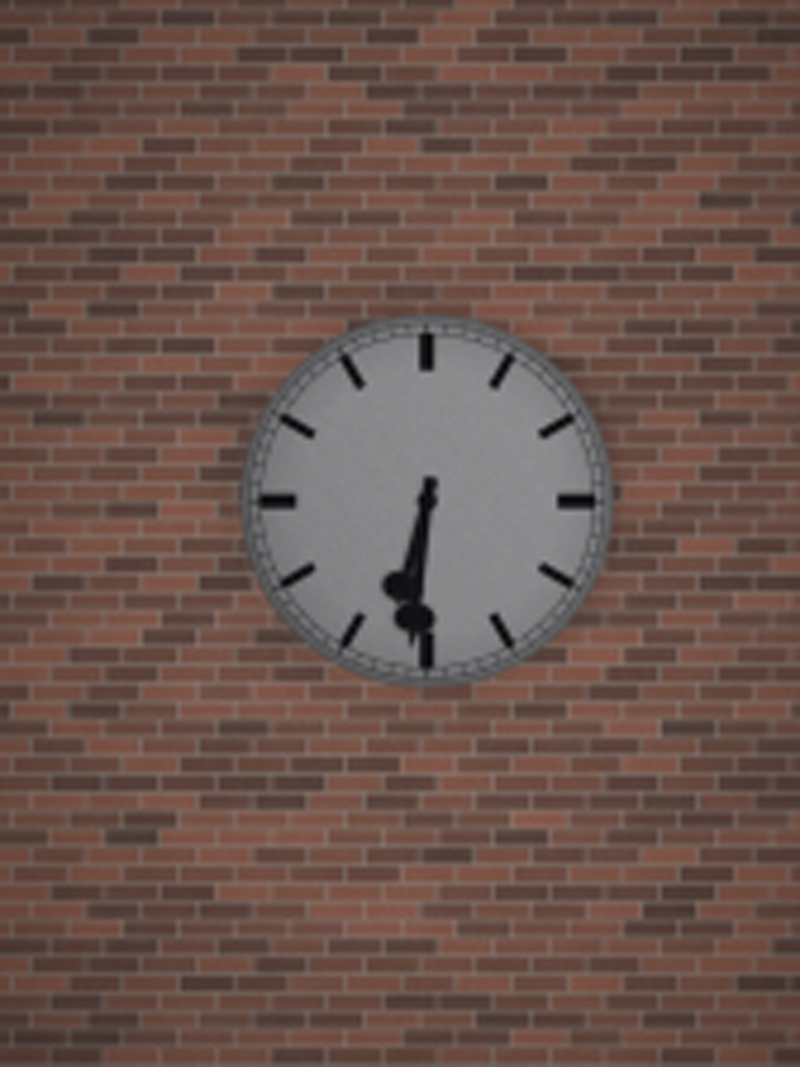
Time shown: h=6 m=31
